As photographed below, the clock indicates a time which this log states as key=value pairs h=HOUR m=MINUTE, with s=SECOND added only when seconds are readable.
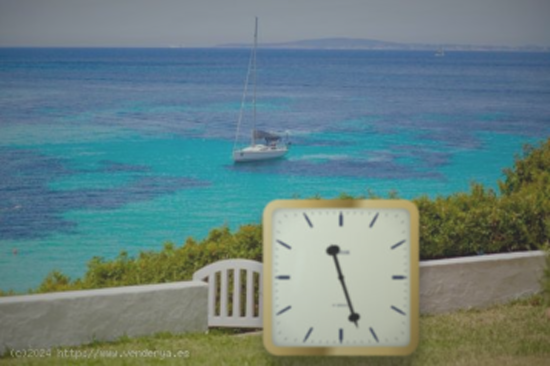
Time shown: h=11 m=27
